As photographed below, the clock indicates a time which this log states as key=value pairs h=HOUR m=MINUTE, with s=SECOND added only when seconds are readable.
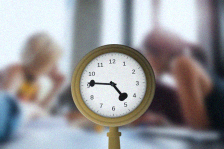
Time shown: h=4 m=46
